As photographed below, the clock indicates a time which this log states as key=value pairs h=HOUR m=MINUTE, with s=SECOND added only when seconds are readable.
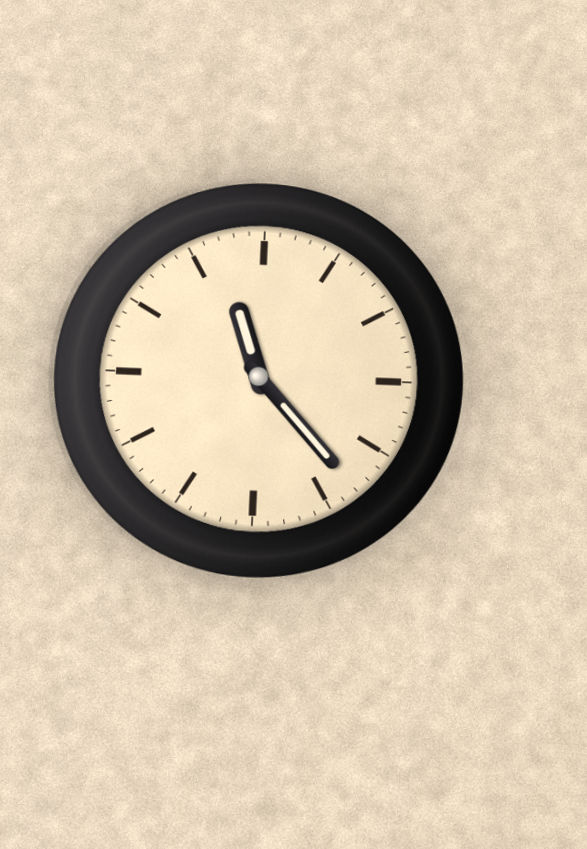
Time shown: h=11 m=23
